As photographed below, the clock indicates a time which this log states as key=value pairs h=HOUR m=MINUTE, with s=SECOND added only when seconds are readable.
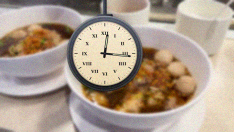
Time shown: h=12 m=16
